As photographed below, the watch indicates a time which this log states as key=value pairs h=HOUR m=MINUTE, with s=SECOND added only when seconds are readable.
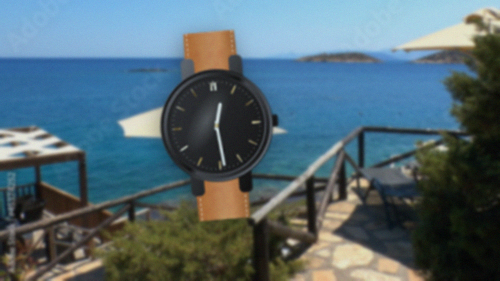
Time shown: h=12 m=29
